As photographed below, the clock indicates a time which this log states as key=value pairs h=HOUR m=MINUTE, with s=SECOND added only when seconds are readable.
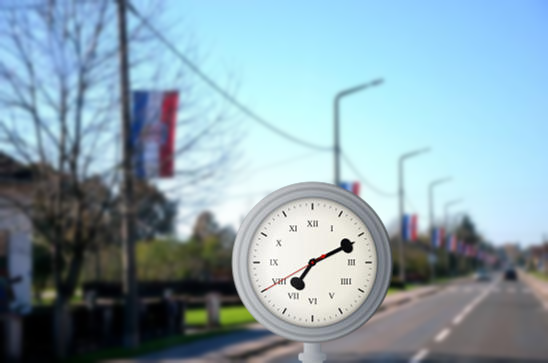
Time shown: h=7 m=10 s=40
